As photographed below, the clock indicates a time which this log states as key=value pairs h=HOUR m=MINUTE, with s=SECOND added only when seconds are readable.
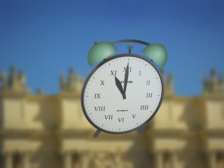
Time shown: h=11 m=0
